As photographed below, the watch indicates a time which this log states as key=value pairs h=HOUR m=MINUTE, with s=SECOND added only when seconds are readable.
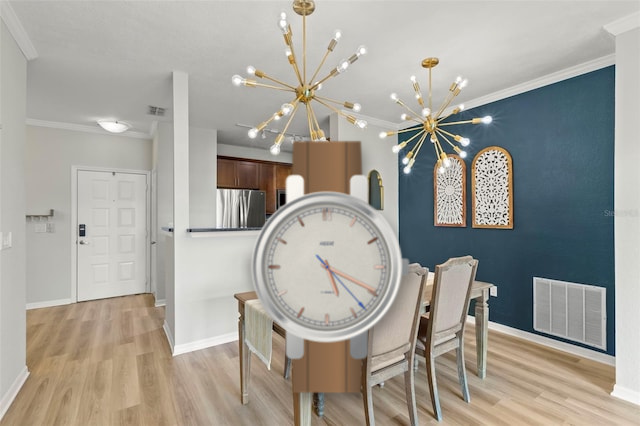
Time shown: h=5 m=19 s=23
